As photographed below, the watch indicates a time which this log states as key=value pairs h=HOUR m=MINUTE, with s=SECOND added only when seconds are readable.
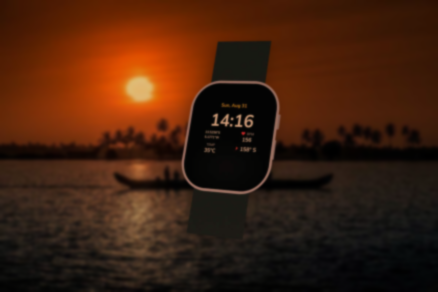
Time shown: h=14 m=16
